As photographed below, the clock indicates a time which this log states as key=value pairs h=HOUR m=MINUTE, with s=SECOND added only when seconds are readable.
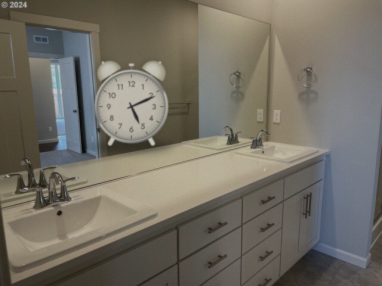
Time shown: h=5 m=11
